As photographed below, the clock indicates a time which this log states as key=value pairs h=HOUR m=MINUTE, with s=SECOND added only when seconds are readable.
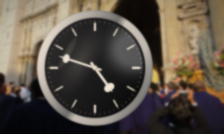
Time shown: h=4 m=48
